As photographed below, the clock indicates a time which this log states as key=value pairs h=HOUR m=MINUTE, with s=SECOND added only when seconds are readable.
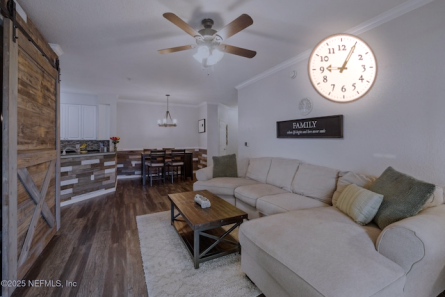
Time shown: h=9 m=5
